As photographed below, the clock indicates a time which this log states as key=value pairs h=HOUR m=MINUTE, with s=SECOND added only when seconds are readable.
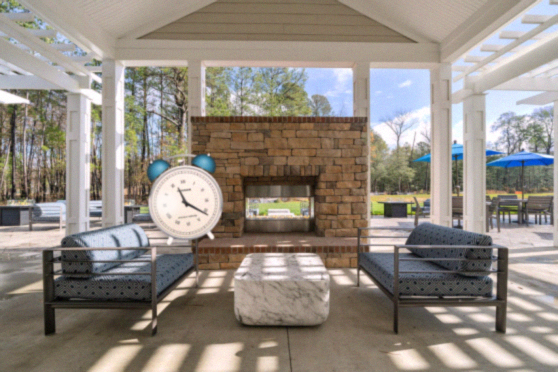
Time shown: h=11 m=21
